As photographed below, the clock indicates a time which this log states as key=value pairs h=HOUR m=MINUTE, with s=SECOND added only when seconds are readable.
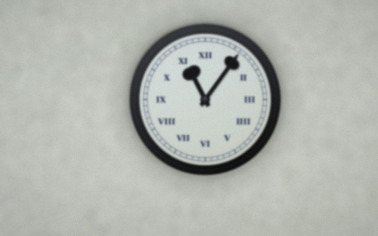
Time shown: h=11 m=6
